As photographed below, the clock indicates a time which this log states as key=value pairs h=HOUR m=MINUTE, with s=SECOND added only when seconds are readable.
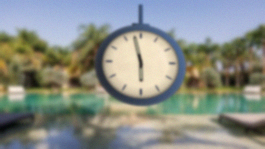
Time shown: h=5 m=58
